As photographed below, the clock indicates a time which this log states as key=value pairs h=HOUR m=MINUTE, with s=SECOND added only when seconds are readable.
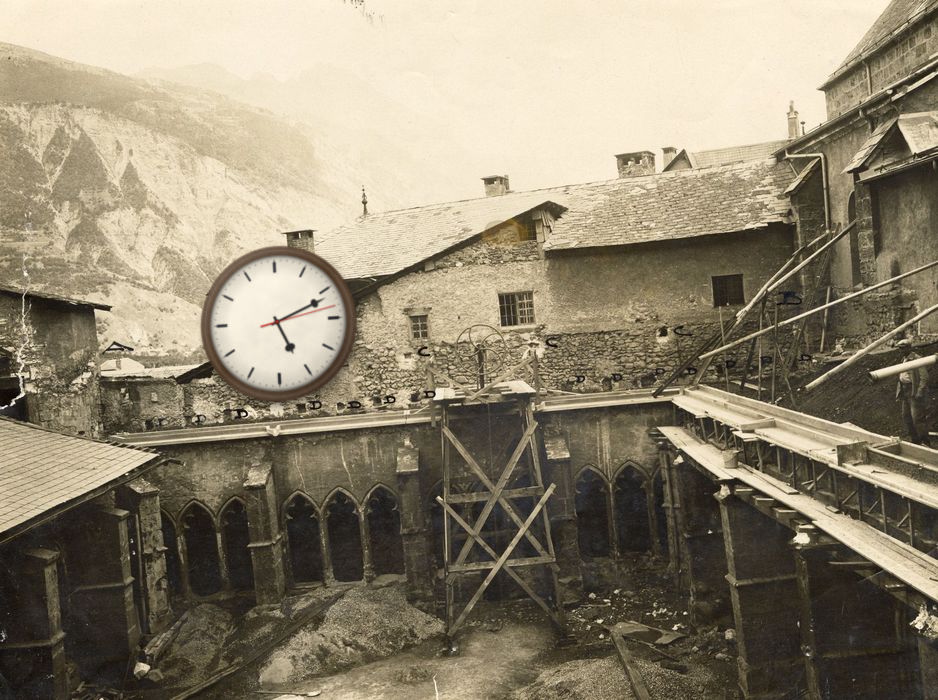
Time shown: h=5 m=11 s=13
